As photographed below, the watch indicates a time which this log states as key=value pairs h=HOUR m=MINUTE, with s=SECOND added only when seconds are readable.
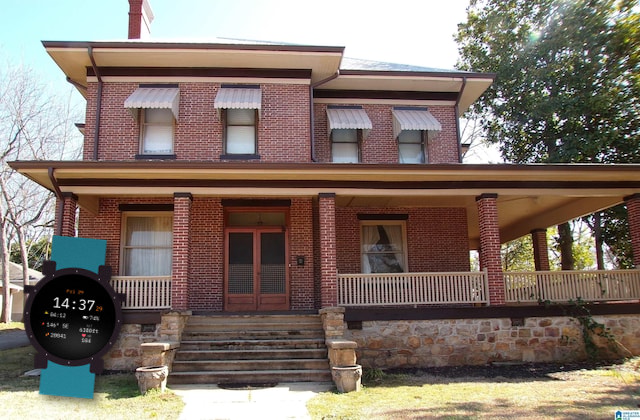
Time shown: h=14 m=37
